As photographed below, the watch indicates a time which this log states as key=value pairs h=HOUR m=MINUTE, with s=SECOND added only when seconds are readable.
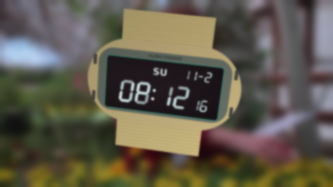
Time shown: h=8 m=12 s=16
